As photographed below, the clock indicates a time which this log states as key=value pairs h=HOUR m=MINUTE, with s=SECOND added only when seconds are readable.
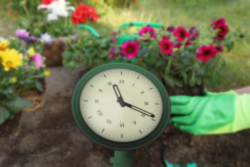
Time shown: h=11 m=19
